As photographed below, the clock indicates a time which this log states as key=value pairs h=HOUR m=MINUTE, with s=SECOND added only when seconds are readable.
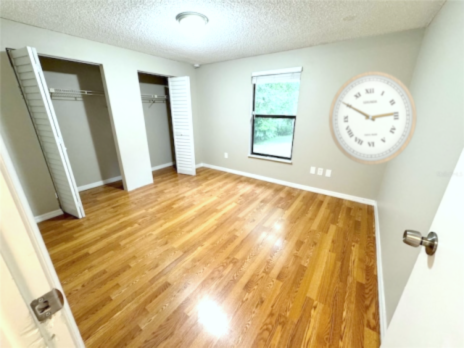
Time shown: h=2 m=50
